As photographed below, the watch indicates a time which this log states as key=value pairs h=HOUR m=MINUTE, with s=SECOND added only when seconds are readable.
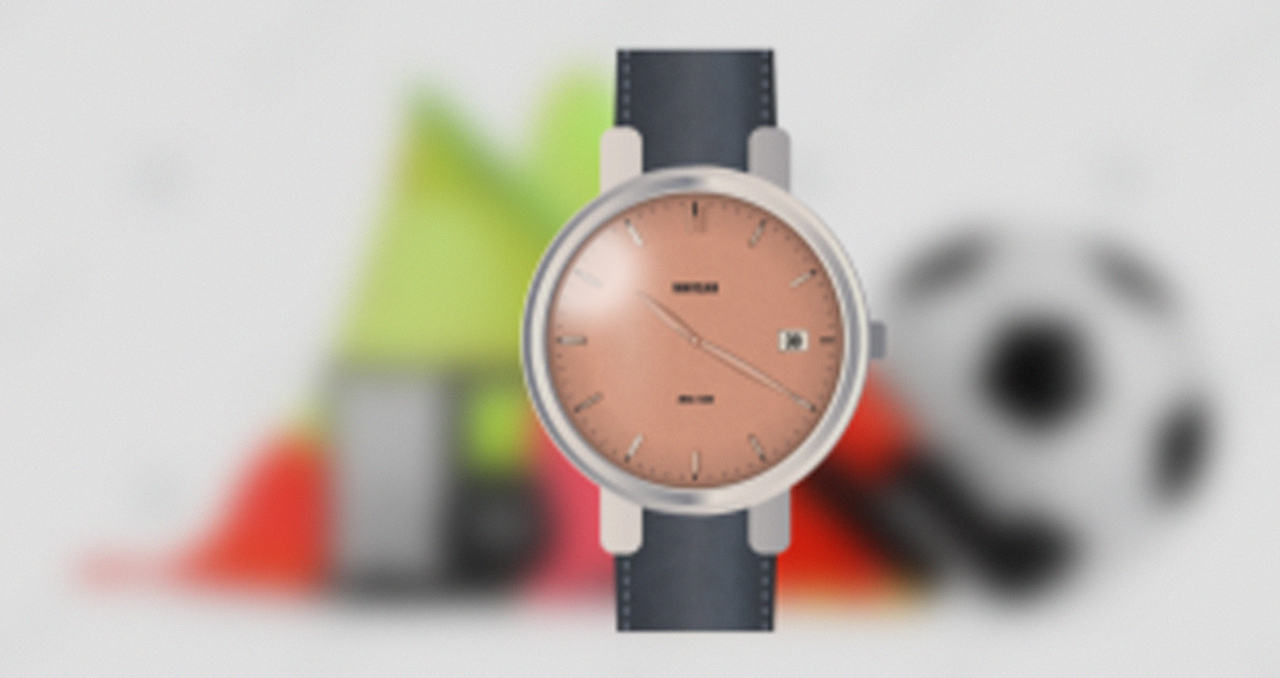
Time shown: h=10 m=20
